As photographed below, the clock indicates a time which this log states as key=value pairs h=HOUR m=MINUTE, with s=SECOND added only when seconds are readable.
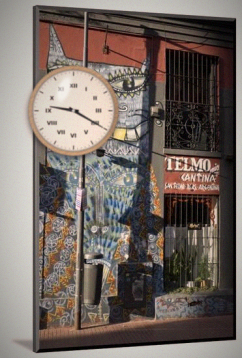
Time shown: h=9 m=20
